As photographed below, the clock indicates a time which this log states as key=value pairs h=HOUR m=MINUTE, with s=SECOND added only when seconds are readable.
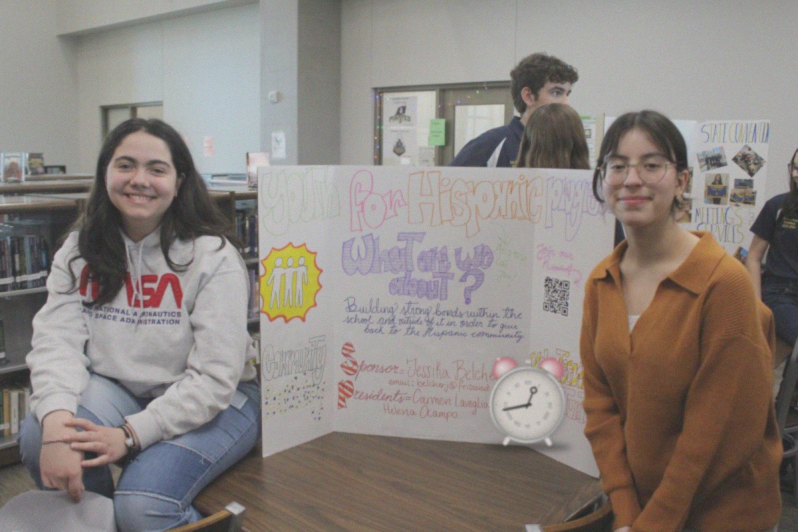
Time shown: h=12 m=43
